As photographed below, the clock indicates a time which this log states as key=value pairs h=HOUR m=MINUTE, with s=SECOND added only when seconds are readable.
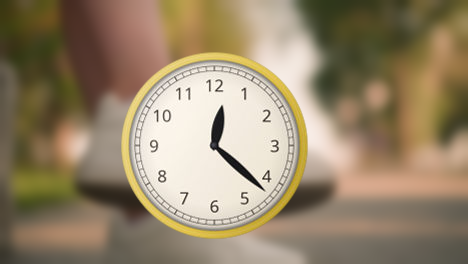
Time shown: h=12 m=22
